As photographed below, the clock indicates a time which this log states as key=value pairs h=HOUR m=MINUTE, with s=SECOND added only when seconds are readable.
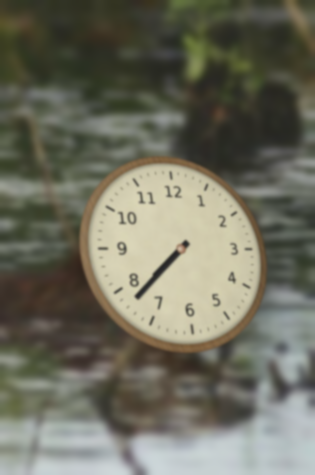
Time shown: h=7 m=38
